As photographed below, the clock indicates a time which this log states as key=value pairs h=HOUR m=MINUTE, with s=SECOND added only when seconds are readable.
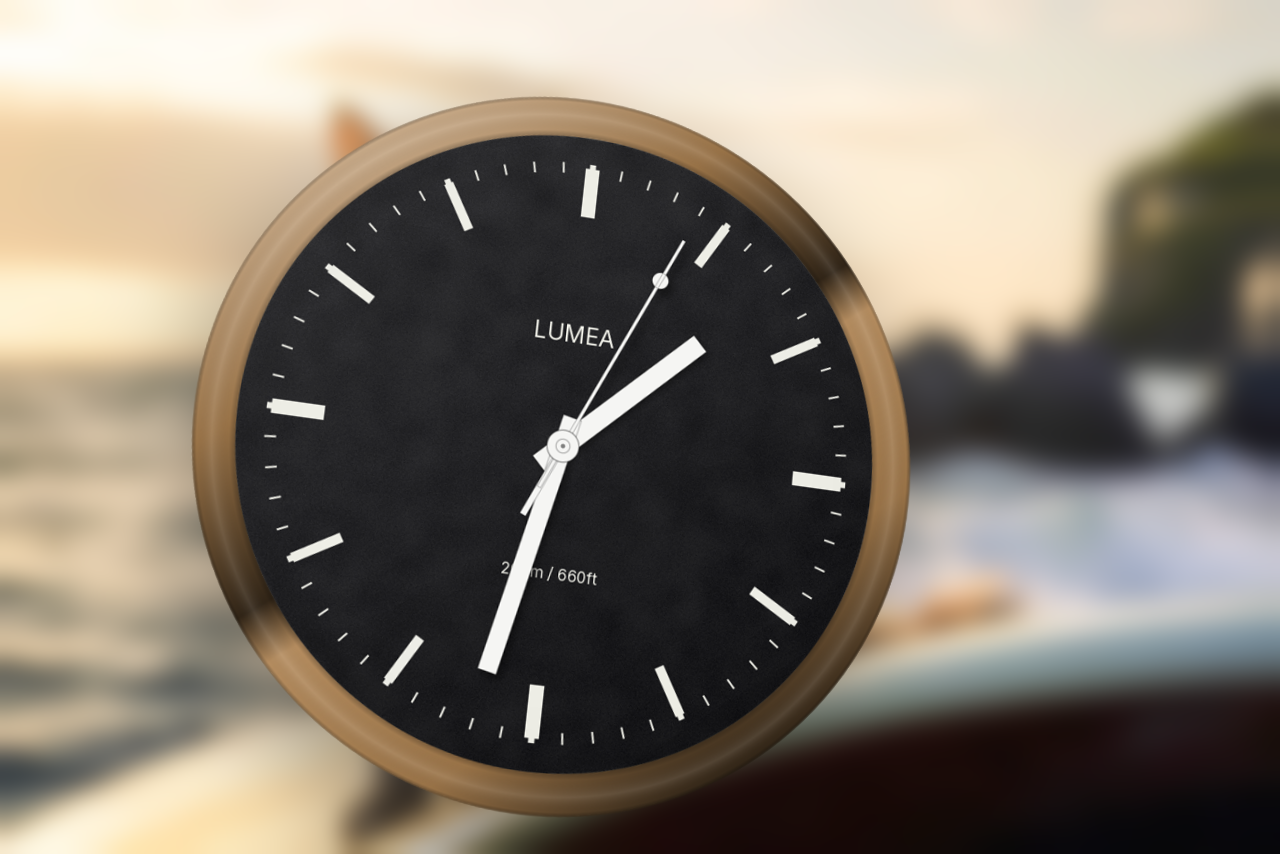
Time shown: h=1 m=32 s=4
